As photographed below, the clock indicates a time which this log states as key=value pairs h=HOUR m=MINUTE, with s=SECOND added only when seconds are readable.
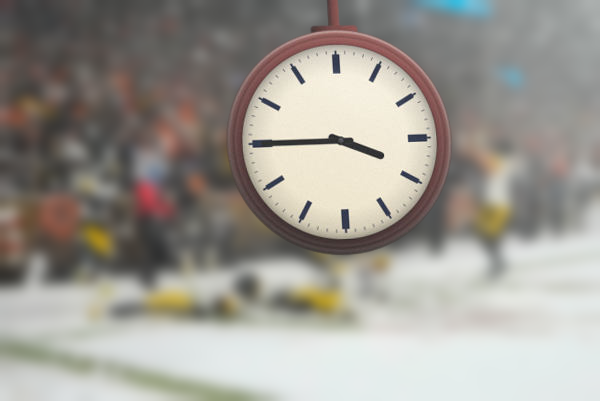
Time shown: h=3 m=45
